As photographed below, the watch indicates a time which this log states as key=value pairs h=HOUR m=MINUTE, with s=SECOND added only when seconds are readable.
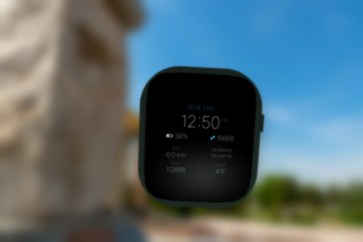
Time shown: h=12 m=50
